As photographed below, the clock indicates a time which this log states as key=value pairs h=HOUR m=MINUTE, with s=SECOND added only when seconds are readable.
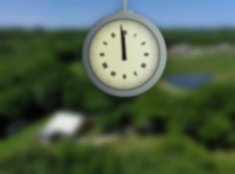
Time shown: h=11 m=59
